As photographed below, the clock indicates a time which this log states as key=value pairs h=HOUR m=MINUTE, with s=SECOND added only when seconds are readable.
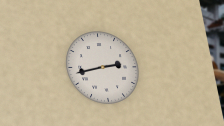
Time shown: h=2 m=43
